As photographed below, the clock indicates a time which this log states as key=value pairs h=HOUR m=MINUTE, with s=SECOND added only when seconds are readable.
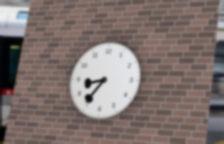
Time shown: h=8 m=36
